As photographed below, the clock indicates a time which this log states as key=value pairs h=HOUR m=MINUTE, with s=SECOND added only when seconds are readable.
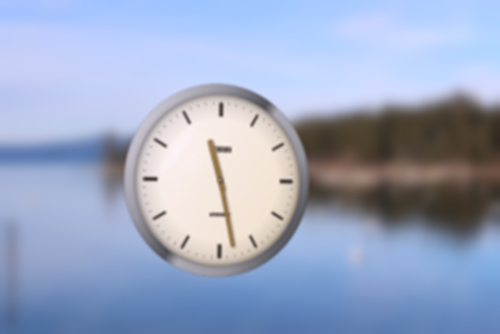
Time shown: h=11 m=28
